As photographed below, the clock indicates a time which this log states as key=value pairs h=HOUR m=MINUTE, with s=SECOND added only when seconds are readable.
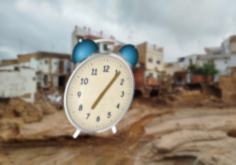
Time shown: h=7 m=6
